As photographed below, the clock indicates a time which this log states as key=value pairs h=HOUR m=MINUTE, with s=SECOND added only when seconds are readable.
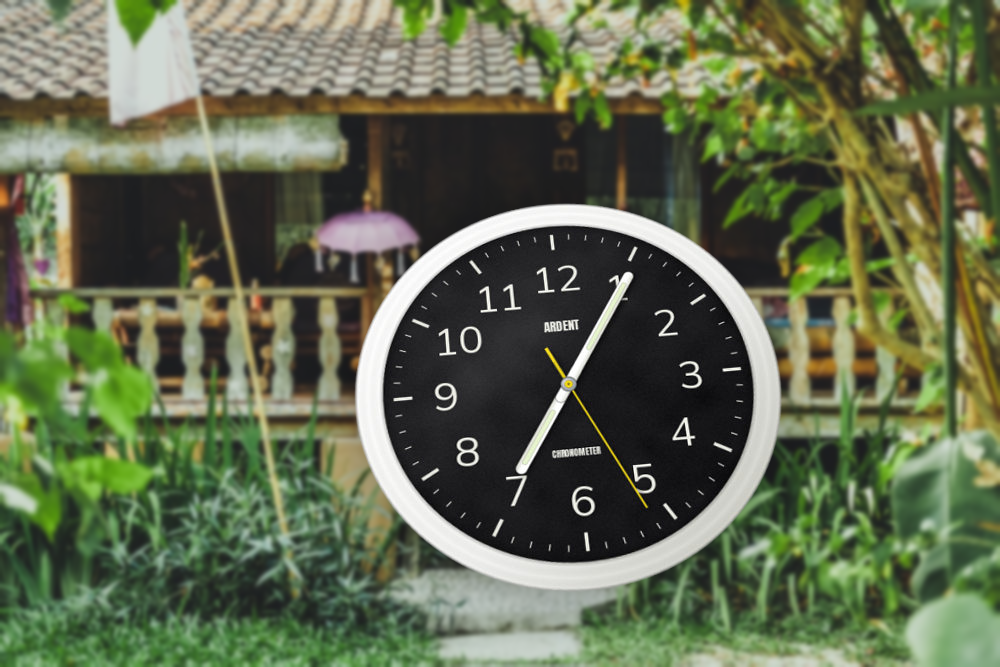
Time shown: h=7 m=5 s=26
